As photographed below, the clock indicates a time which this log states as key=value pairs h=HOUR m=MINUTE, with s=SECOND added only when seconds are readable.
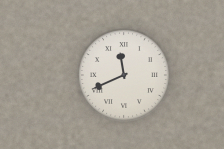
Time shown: h=11 m=41
